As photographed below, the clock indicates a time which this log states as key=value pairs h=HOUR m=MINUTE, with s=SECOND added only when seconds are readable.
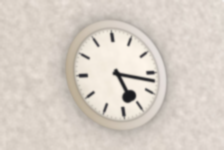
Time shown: h=5 m=17
